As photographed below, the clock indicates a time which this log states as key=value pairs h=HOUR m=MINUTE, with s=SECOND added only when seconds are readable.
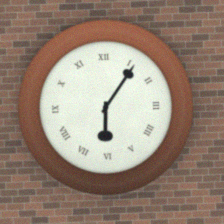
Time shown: h=6 m=6
